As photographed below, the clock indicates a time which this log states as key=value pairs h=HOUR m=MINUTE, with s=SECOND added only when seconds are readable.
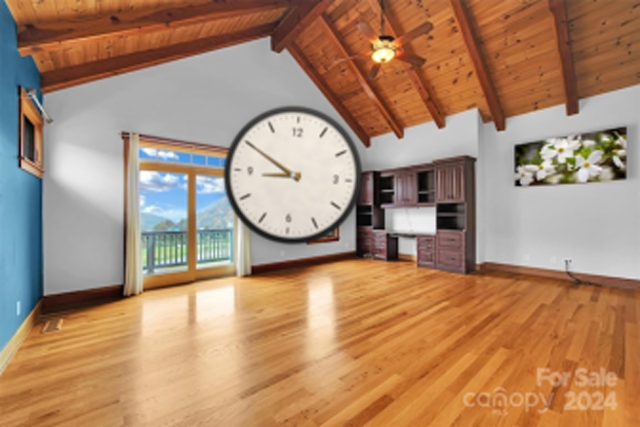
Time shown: h=8 m=50
